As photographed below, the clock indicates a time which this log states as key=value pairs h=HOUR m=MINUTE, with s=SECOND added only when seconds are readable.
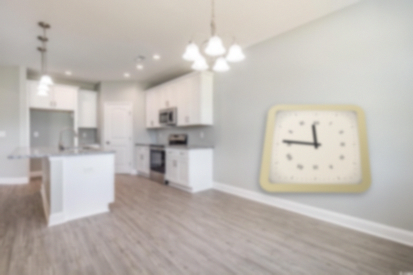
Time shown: h=11 m=46
